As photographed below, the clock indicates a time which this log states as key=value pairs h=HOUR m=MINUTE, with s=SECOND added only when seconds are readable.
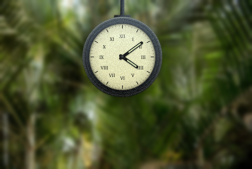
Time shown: h=4 m=9
